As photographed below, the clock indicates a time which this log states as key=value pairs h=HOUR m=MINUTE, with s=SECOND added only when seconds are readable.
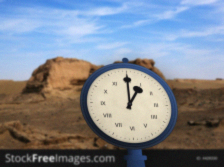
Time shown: h=1 m=0
